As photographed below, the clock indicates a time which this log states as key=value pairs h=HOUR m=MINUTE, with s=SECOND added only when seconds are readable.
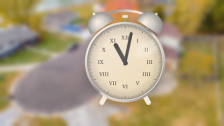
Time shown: h=11 m=2
